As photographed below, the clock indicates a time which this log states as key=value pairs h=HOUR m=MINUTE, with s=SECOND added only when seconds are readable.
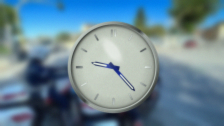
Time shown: h=9 m=23
